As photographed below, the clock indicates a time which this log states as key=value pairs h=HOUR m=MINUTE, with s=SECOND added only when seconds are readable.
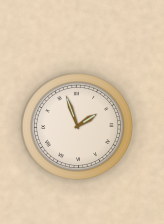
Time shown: h=1 m=57
